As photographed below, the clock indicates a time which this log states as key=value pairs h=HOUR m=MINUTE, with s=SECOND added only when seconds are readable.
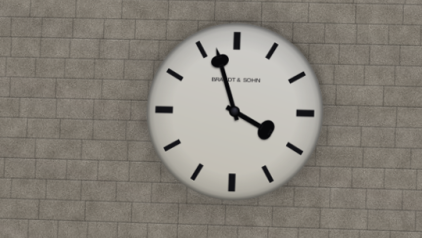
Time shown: h=3 m=57
